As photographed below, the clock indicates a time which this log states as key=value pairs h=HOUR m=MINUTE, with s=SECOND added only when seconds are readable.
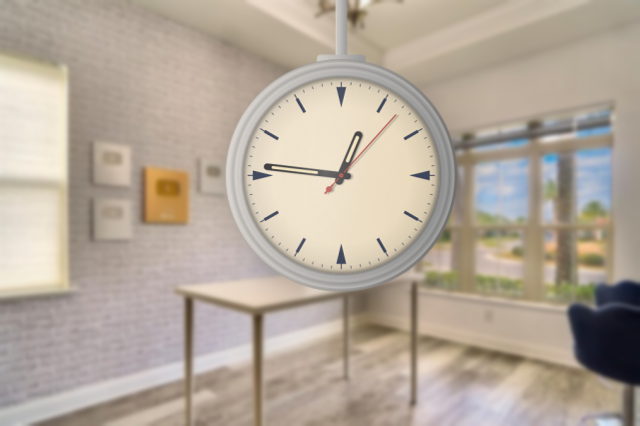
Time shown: h=12 m=46 s=7
